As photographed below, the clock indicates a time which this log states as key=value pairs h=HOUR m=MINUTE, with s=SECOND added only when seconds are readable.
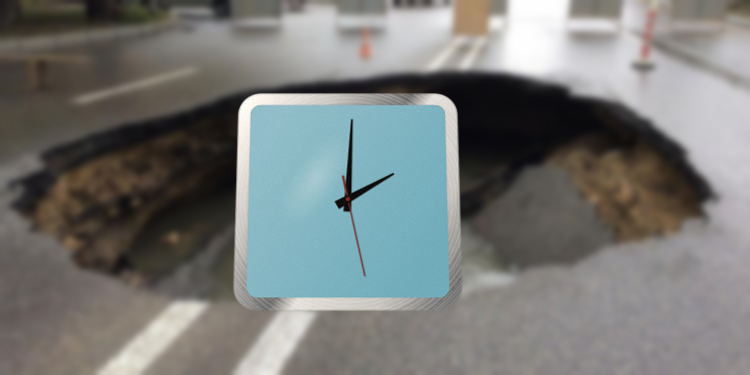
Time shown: h=2 m=0 s=28
